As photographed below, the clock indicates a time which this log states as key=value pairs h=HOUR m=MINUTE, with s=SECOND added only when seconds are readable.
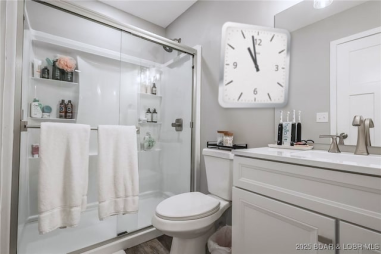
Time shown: h=10 m=58
